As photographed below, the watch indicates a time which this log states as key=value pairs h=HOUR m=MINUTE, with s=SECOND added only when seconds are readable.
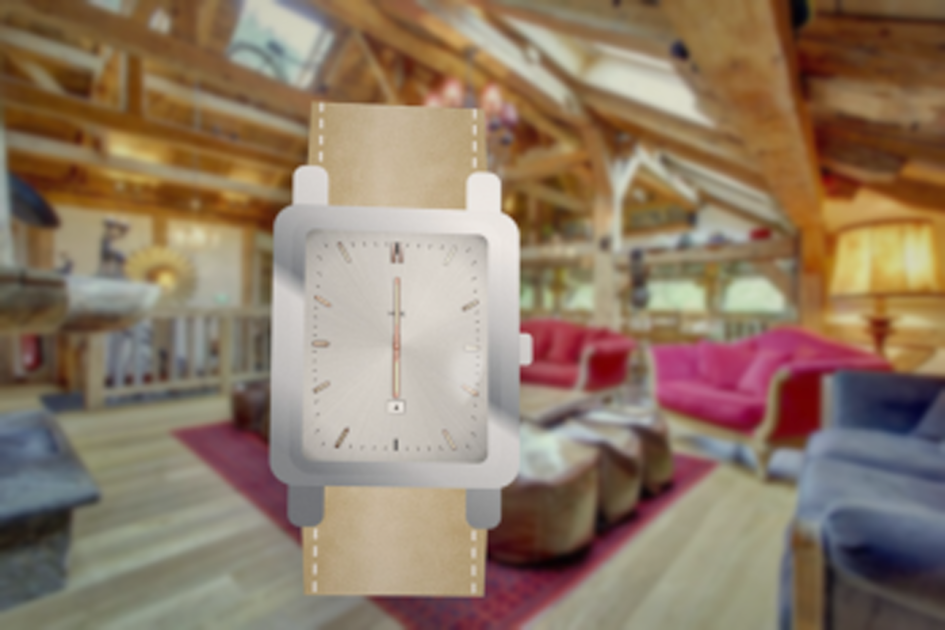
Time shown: h=6 m=0
